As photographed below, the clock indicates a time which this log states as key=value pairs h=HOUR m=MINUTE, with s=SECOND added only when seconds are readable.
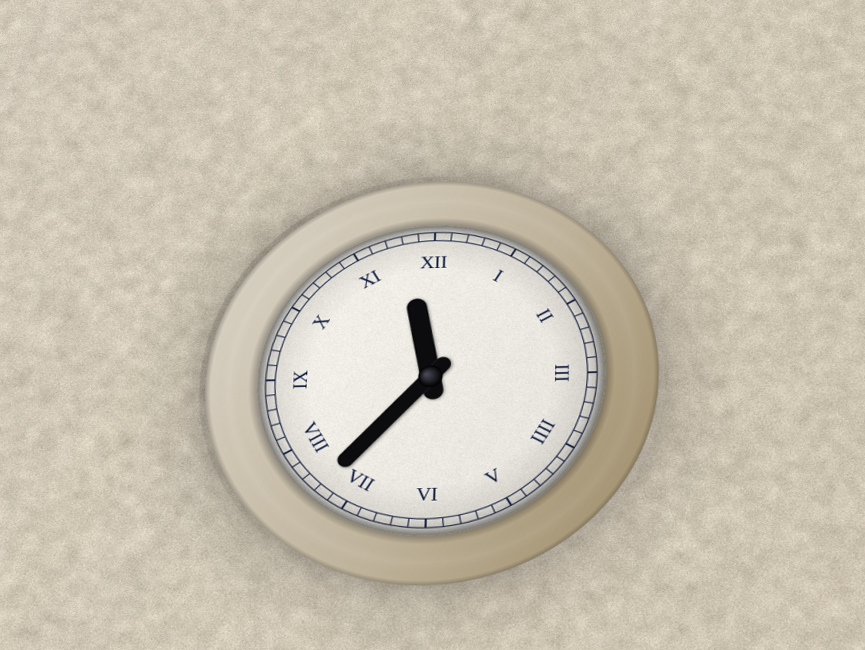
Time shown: h=11 m=37
